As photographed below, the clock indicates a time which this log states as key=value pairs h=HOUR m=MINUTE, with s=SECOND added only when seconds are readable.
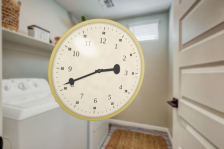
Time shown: h=2 m=41
